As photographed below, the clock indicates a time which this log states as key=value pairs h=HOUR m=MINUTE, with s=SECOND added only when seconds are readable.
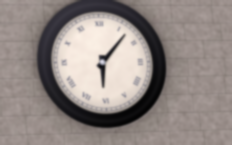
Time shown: h=6 m=7
